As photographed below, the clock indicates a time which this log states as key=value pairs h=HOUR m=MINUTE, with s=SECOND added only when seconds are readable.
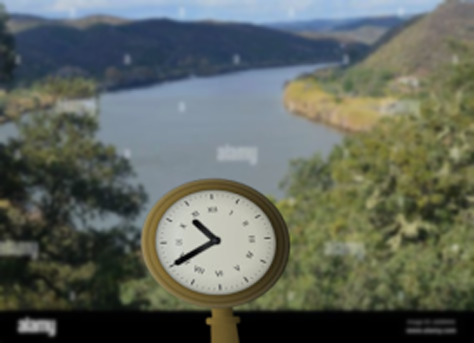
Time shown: h=10 m=40
